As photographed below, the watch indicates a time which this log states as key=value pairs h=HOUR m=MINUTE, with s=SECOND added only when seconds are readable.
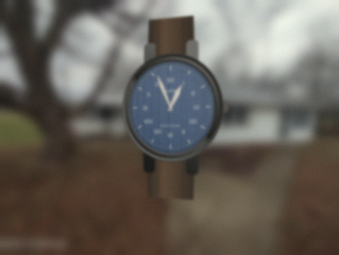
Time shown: h=12 m=56
